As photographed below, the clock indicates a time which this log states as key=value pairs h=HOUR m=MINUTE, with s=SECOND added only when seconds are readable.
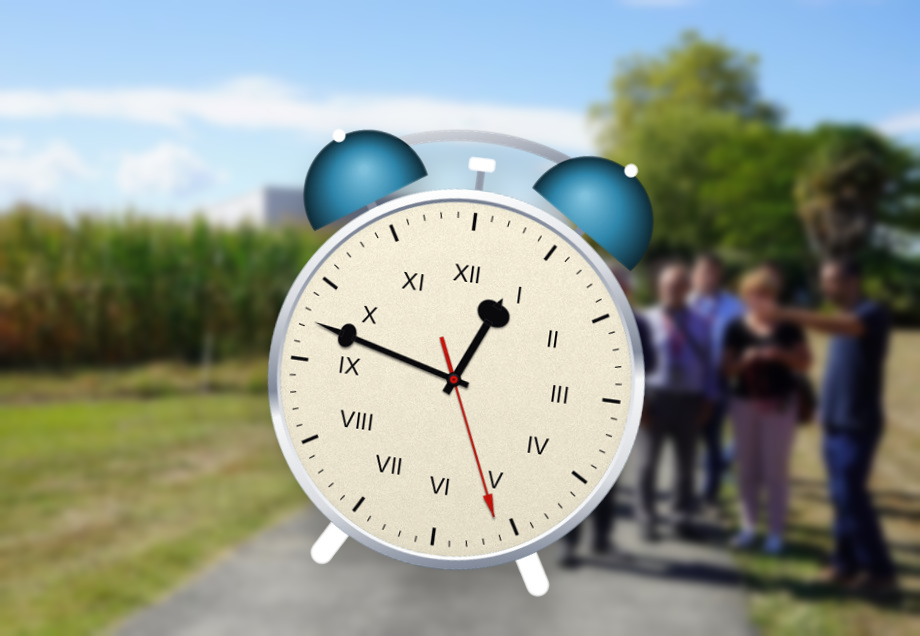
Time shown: h=12 m=47 s=26
